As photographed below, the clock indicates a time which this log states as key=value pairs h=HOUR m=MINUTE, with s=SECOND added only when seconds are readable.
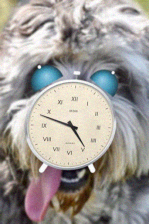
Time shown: h=4 m=48
